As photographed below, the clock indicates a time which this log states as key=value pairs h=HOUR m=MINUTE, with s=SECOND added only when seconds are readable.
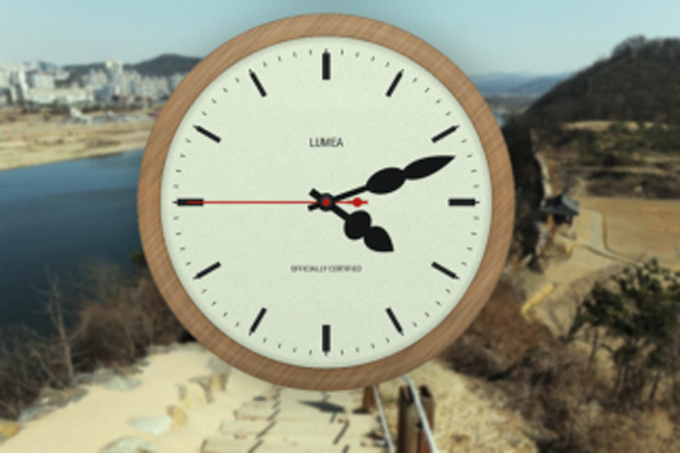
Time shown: h=4 m=11 s=45
